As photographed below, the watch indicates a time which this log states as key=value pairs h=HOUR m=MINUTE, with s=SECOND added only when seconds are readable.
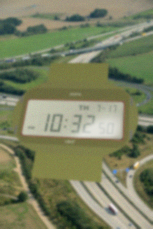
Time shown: h=10 m=32 s=50
